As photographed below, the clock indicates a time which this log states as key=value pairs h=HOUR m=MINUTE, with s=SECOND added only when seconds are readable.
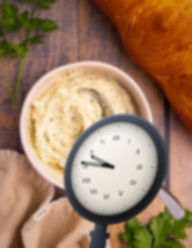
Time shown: h=9 m=46
